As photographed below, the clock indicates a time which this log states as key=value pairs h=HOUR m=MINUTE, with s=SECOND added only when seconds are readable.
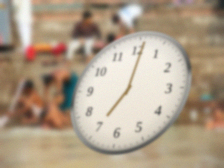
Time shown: h=7 m=1
